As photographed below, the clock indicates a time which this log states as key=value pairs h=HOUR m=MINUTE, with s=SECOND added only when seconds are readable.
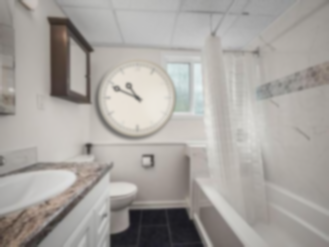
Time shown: h=10 m=49
